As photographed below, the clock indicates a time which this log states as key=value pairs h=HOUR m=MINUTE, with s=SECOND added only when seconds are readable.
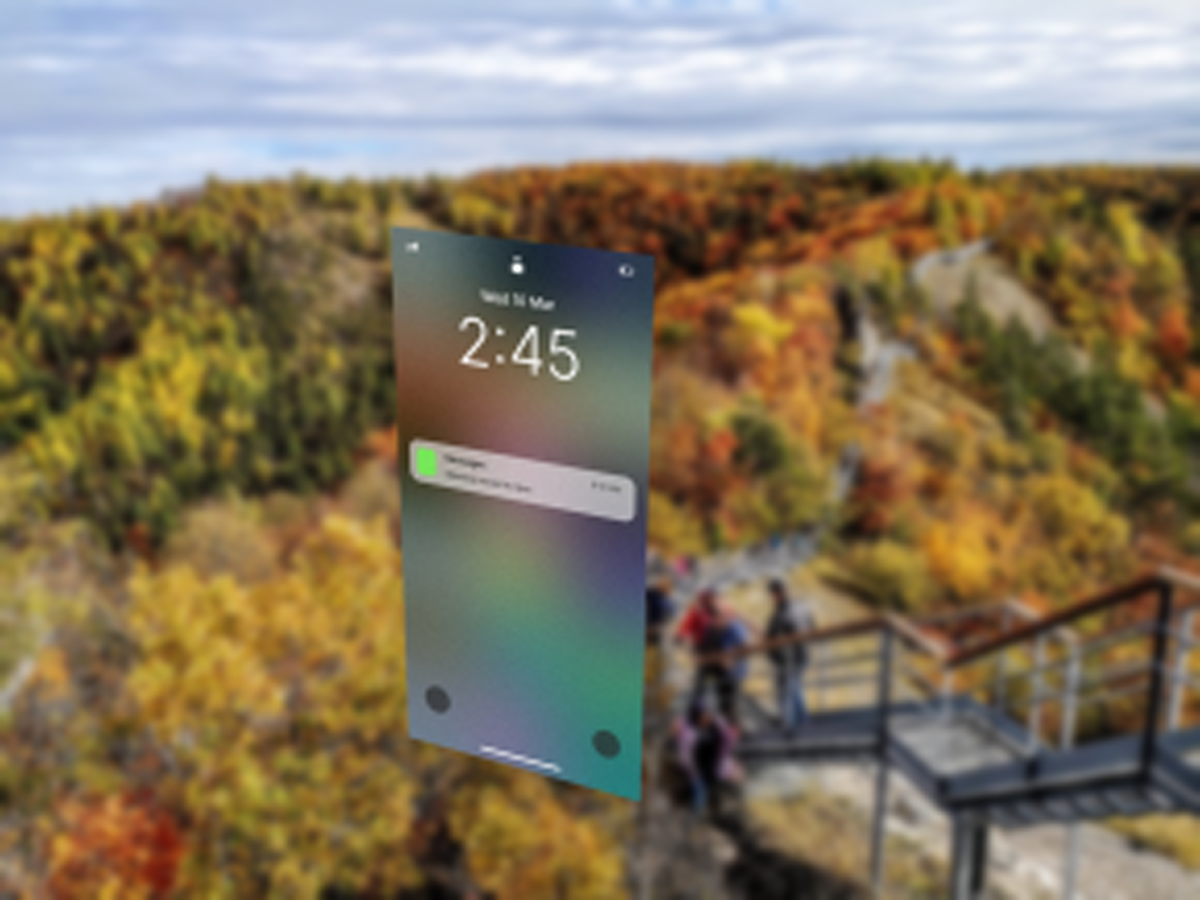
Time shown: h=2 m=45
